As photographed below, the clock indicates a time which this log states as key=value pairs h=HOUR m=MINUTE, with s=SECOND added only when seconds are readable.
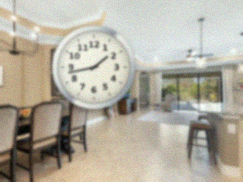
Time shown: h=1 m=43
